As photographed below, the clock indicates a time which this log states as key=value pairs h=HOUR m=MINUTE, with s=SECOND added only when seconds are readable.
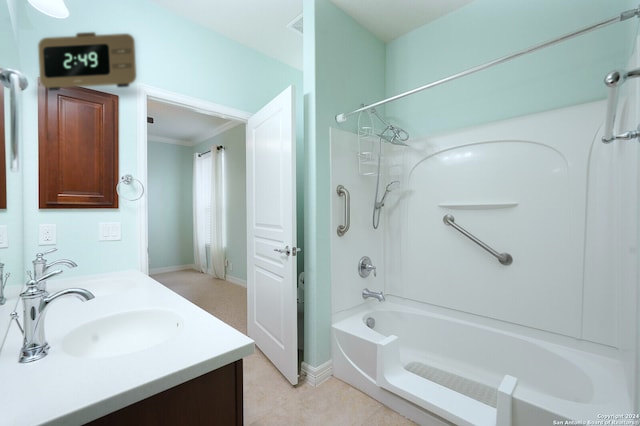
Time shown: h=2 m=49
